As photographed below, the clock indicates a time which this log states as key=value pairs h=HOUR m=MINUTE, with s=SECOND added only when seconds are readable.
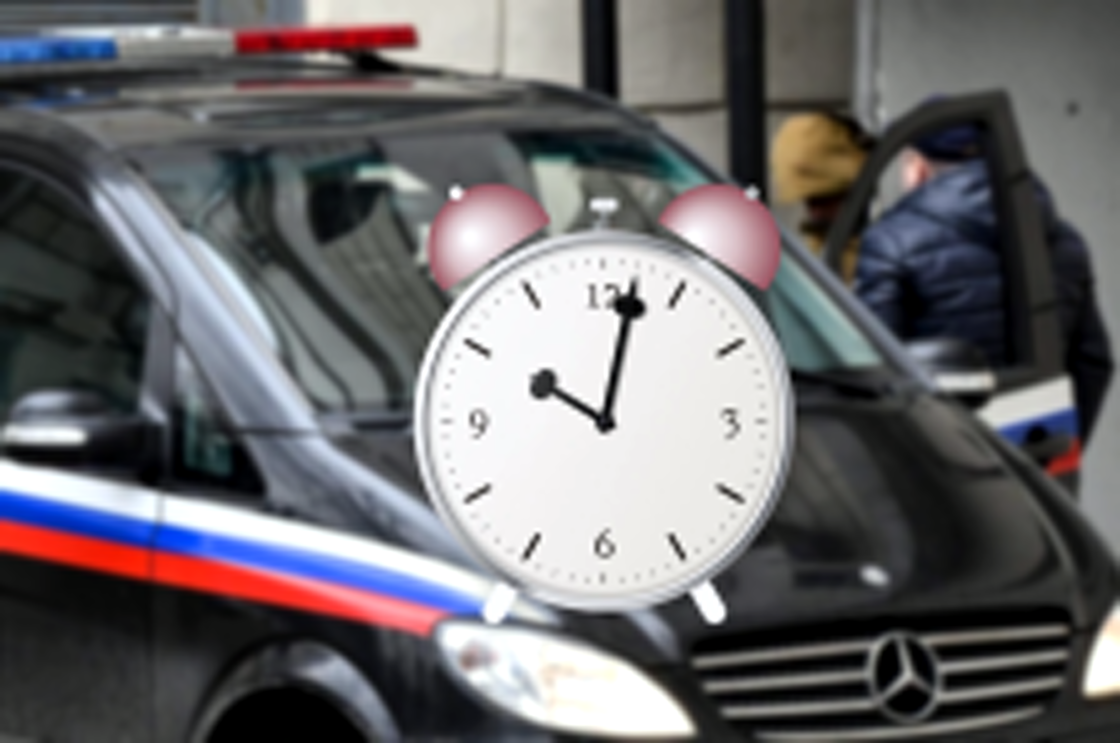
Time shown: h=10 m=2
